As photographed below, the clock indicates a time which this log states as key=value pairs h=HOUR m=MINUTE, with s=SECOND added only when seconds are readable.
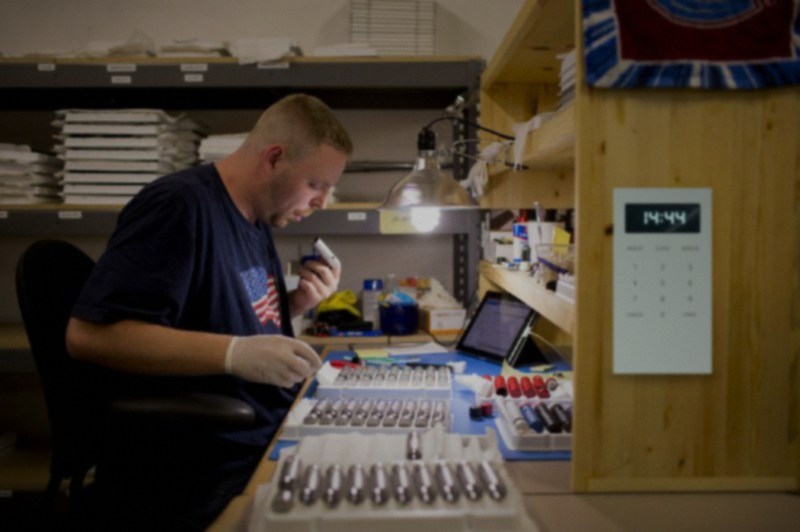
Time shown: h=14 m=44
